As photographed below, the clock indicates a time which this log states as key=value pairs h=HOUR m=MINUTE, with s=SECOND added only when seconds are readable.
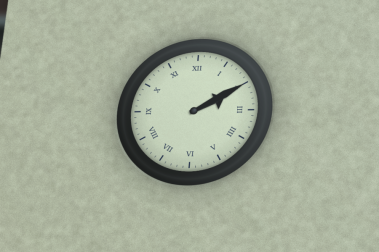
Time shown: h=2 m=10
